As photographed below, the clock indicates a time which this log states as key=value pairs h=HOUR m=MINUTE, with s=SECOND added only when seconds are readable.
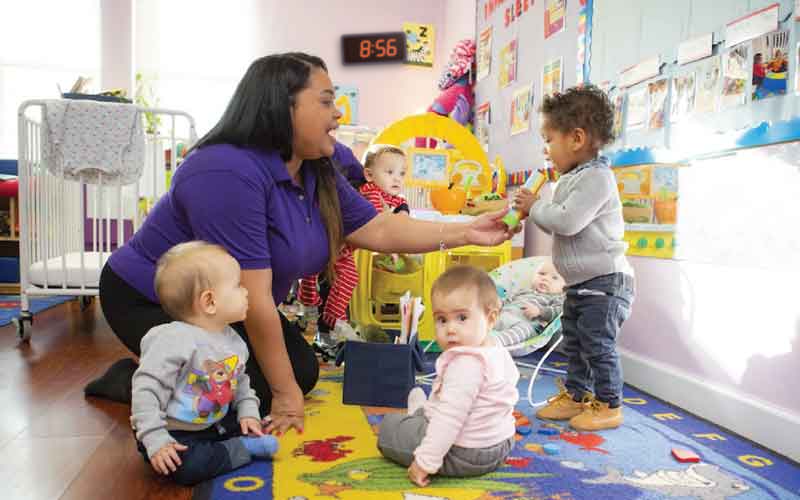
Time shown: h=8 m=56
